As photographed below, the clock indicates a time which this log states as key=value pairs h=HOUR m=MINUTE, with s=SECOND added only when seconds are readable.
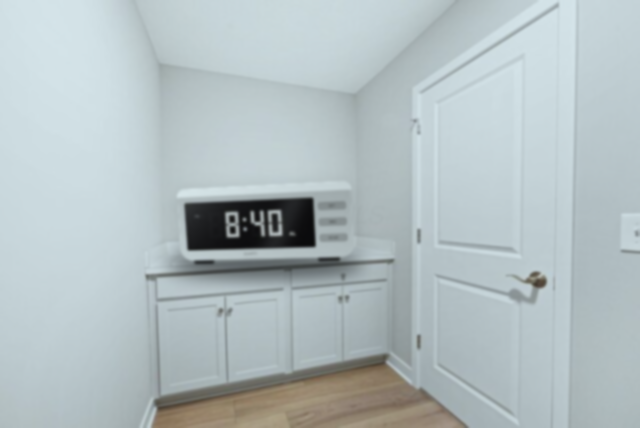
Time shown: h=8 m=40
